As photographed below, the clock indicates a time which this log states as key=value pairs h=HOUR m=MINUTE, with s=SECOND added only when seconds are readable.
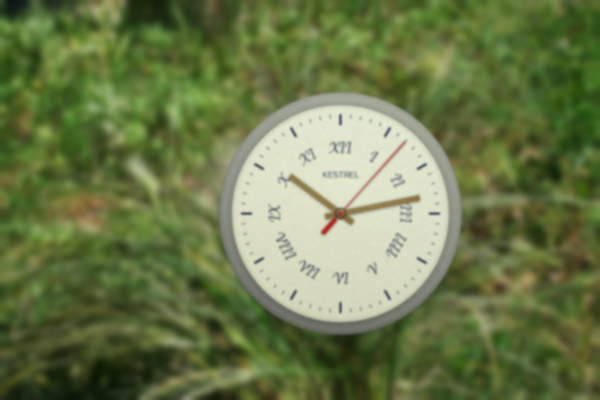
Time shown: h=10 m=13 s=7
